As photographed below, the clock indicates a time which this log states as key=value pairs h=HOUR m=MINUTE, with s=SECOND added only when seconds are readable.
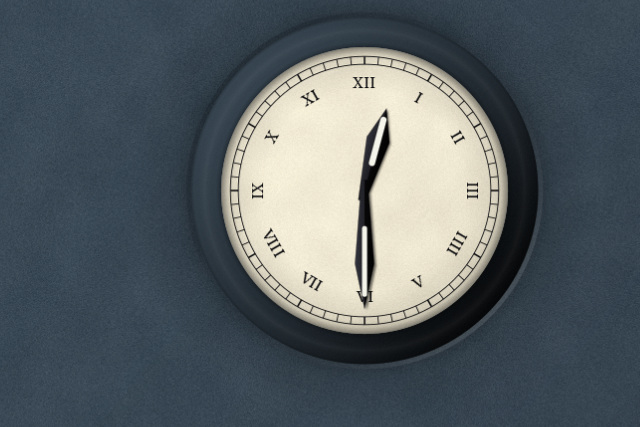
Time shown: h=12 m=30
